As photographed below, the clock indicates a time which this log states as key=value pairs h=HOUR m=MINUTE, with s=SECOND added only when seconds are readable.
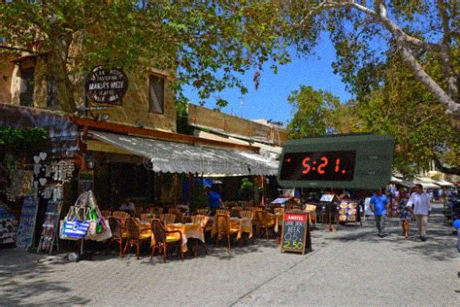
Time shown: h=5 m=21
